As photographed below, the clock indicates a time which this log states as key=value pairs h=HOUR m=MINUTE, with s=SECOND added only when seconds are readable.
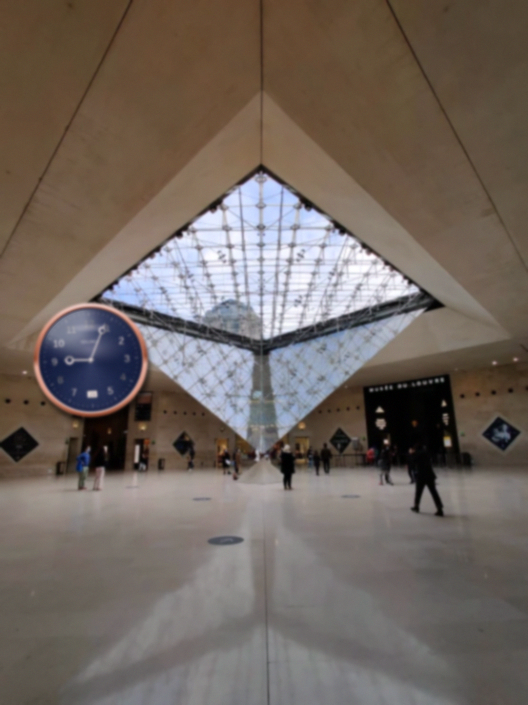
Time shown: h=9 m=4
